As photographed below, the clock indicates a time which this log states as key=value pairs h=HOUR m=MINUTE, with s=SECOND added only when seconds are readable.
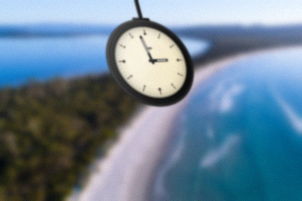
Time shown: h=2 m=58
